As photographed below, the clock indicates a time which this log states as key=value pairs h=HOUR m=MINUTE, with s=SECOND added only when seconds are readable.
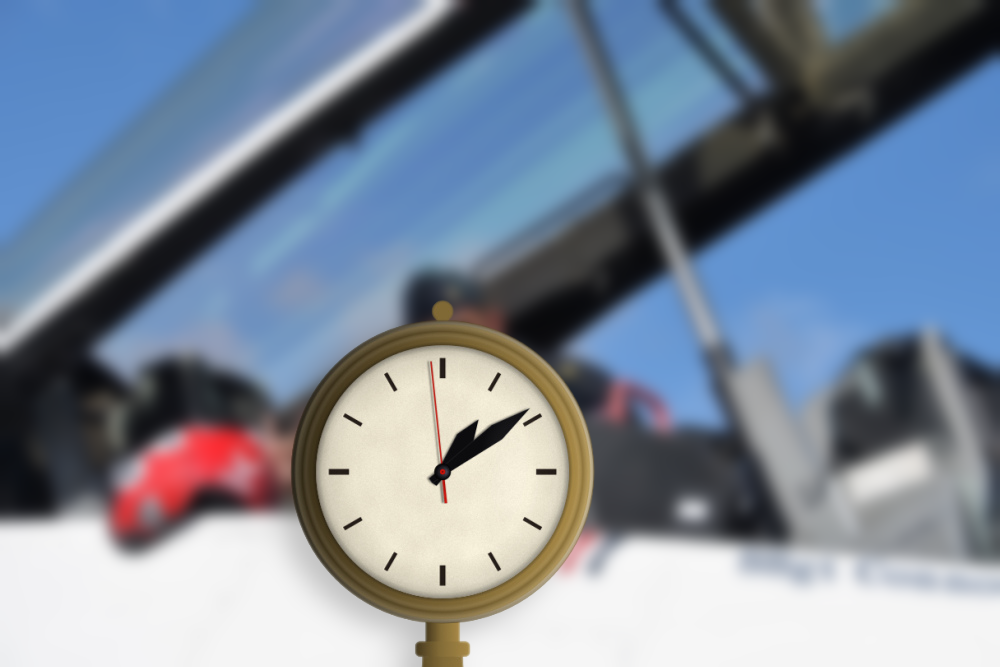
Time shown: h=1 m=8 s=59
